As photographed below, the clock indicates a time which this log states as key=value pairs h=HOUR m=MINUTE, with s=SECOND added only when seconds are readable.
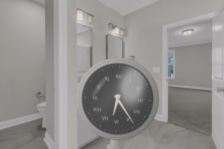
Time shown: h=6 m=24
